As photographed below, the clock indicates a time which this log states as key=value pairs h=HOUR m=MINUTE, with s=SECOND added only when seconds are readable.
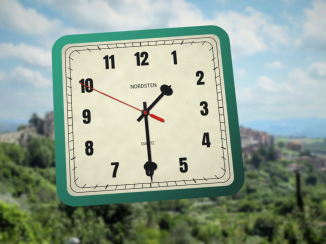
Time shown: h=1 m=29 s=50
